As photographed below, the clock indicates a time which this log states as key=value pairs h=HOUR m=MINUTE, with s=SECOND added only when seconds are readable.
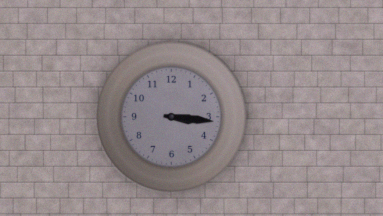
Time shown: h=3 m=16
